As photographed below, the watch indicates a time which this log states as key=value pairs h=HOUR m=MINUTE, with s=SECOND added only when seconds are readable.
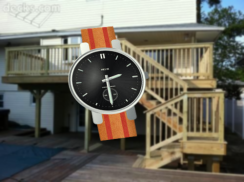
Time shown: h=2 m=30
